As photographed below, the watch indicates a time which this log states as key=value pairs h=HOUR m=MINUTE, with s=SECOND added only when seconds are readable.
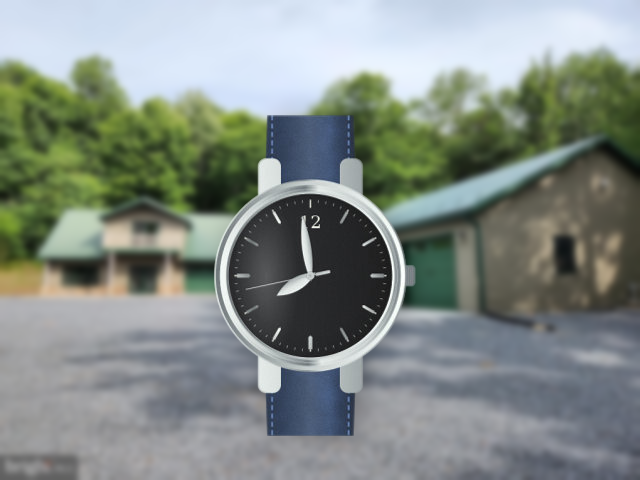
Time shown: h=7 m=58 s=43
